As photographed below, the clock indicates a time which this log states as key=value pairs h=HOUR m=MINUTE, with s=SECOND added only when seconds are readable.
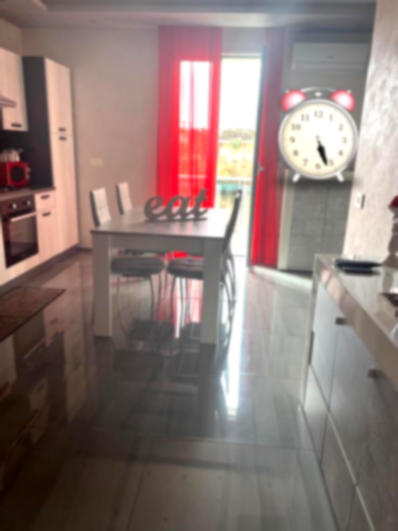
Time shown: h=5 m=27
